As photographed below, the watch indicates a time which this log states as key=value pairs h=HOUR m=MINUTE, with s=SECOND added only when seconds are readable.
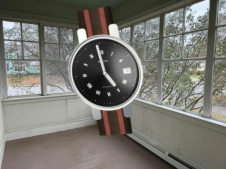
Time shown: h=4 m=59
